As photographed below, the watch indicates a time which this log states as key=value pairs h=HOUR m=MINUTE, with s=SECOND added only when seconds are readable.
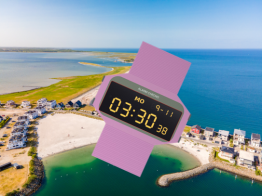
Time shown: h=3 m=30 s=38
